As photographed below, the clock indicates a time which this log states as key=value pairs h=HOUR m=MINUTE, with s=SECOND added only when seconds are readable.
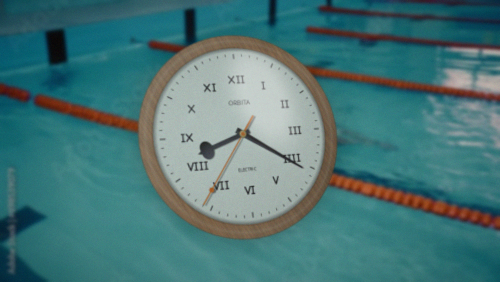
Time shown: h=8 m=20 s=36
